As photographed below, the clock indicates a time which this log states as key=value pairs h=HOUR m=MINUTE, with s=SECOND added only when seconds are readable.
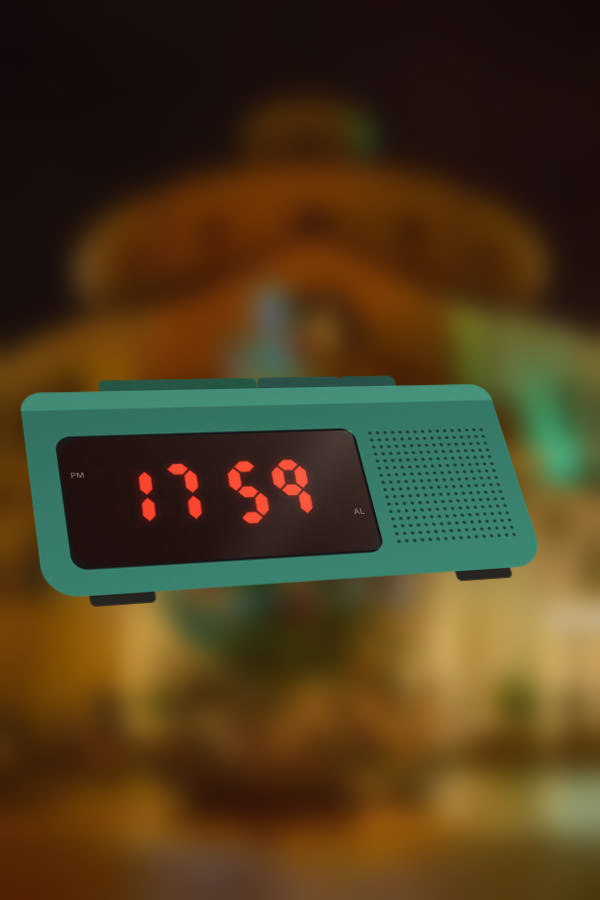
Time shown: h=17 m=59
